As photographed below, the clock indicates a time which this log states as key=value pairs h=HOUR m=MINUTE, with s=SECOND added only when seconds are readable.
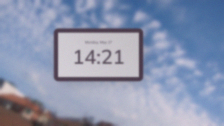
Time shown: h=14 m=21
